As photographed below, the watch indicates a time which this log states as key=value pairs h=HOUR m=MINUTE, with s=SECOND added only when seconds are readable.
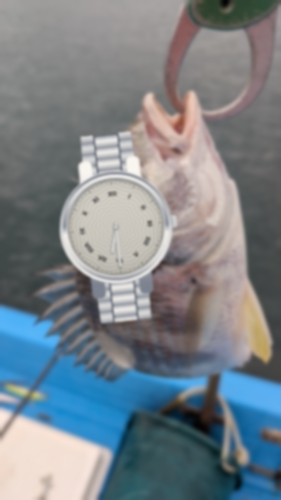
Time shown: h=6 m=30
